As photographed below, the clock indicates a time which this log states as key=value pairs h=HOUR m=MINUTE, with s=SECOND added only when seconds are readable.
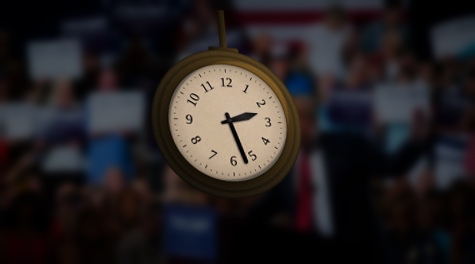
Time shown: h=2 m=27
